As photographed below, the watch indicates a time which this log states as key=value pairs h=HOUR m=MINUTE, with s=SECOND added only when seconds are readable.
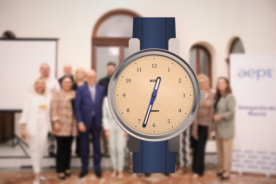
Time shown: h=12 m=33
